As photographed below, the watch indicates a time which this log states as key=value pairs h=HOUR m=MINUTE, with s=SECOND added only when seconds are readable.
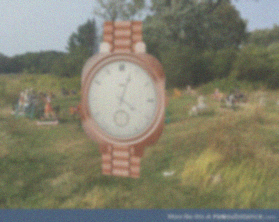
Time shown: h=4 m=3
